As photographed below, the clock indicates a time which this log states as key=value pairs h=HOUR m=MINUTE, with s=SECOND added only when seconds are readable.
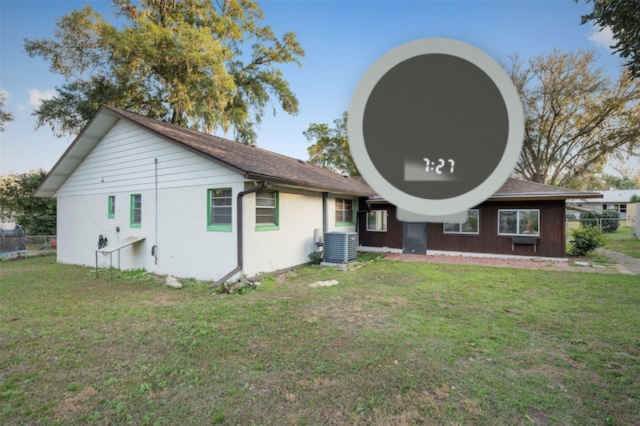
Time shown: h=7 m=27
